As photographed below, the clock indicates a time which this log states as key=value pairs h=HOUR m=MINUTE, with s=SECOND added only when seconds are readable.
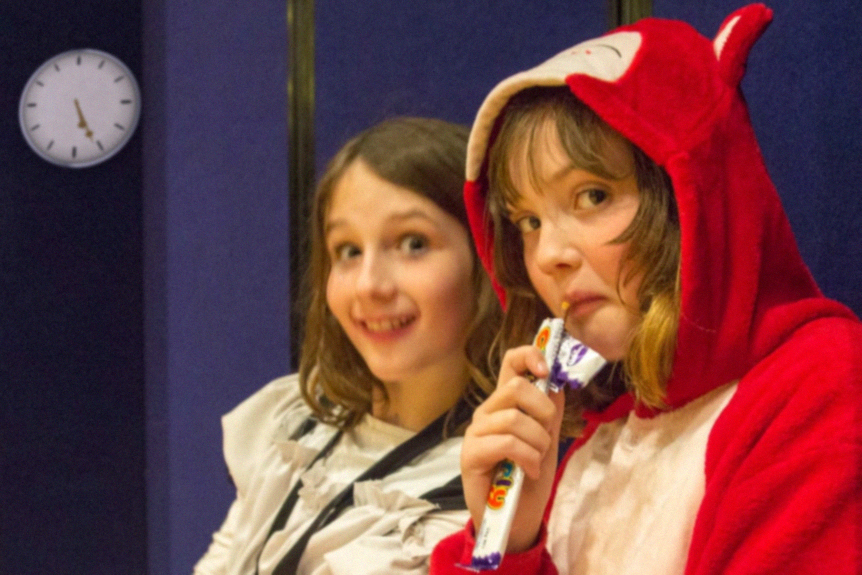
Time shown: h=5 m=26
